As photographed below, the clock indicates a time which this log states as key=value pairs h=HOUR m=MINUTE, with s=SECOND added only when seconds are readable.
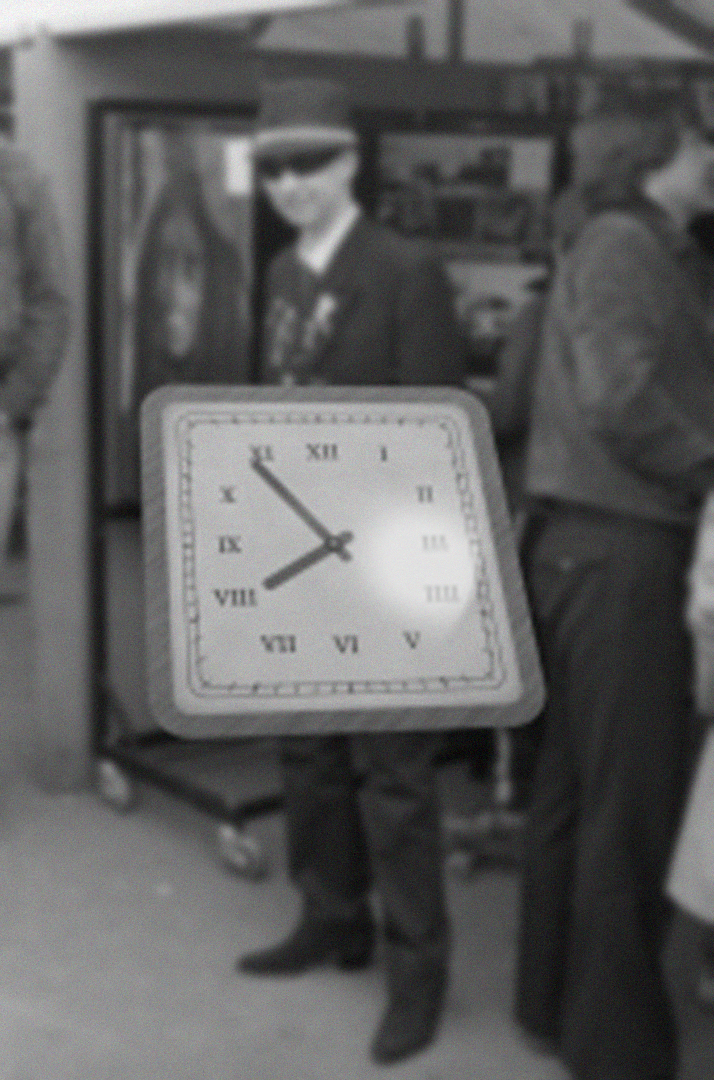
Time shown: h=7 m=54
